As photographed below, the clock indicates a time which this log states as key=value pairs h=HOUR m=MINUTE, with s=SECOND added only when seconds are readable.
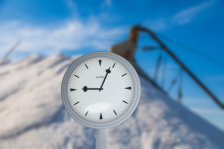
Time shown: h=9 m=4
